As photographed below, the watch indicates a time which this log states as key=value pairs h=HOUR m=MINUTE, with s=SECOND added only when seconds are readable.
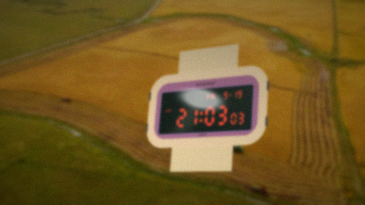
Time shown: h=21 m=3
